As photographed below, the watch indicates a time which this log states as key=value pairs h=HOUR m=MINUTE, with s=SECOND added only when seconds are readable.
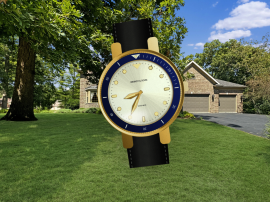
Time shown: h=8 m=35
